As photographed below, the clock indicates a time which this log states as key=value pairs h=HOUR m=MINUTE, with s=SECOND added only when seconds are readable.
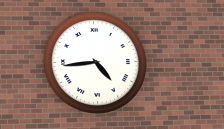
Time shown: h=4 m=44
